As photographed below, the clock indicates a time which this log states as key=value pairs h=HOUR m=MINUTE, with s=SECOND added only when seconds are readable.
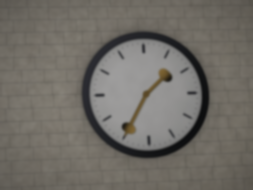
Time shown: h=1 m=35
